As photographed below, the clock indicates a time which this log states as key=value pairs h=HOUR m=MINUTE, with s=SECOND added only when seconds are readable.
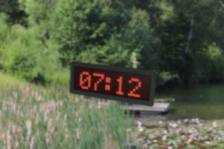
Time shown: h=7 m=12
